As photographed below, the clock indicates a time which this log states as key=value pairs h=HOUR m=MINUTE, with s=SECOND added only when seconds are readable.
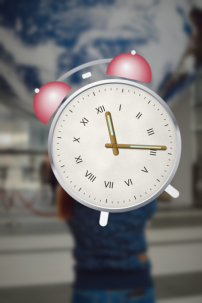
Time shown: h=12 m=19
